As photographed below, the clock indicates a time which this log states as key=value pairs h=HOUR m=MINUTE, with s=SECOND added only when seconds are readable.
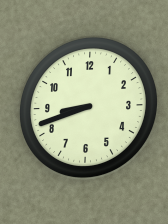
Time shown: h=8 m=42
